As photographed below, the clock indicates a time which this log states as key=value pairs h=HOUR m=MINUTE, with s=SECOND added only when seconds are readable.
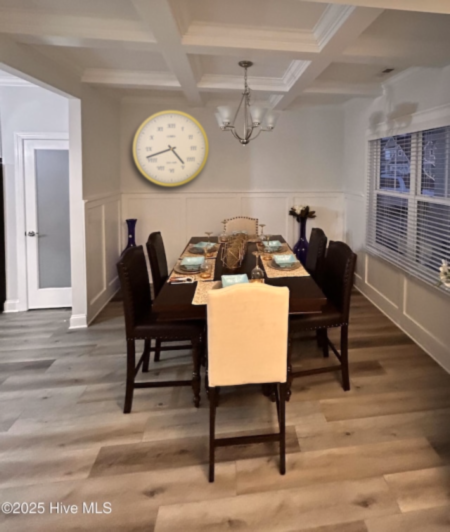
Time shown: h=4 m=42
